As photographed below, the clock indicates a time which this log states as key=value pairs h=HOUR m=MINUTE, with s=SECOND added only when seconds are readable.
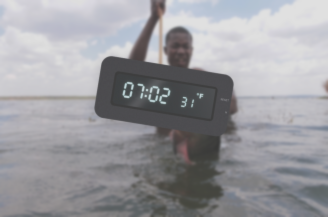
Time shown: h=7 m=2
